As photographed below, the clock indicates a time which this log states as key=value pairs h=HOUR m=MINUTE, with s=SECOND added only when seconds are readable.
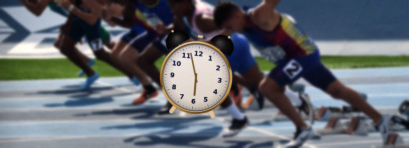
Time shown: h=5 m=57
